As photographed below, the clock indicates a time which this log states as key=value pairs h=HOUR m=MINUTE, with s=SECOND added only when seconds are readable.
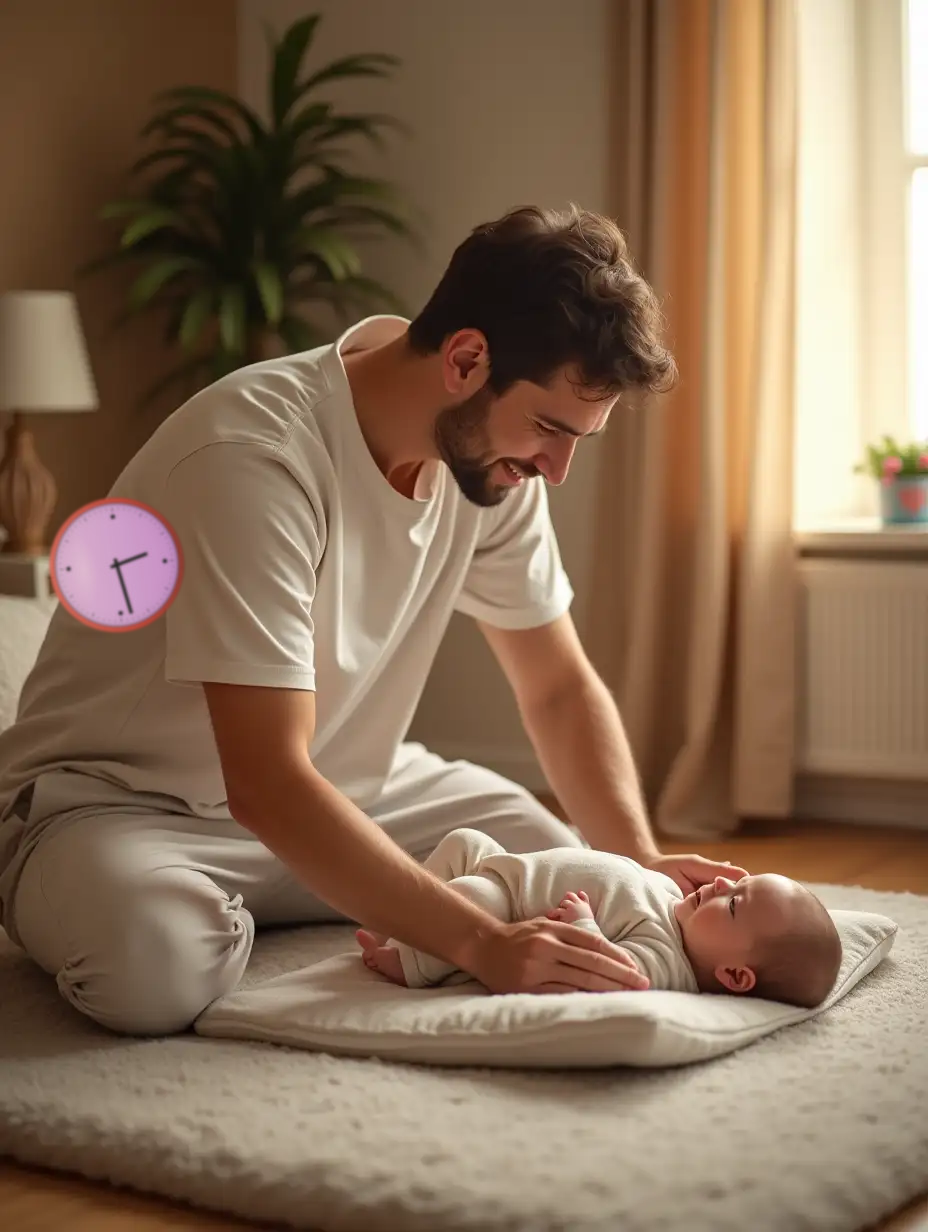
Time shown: h=2 m=28
